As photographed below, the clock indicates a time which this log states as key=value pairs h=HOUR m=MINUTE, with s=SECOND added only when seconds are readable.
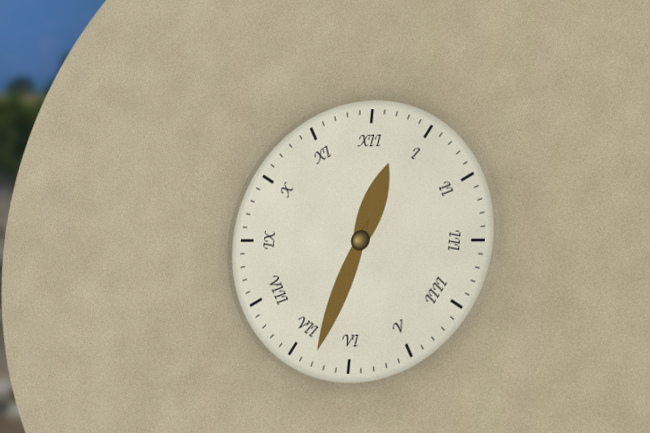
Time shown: h=12 m=33
